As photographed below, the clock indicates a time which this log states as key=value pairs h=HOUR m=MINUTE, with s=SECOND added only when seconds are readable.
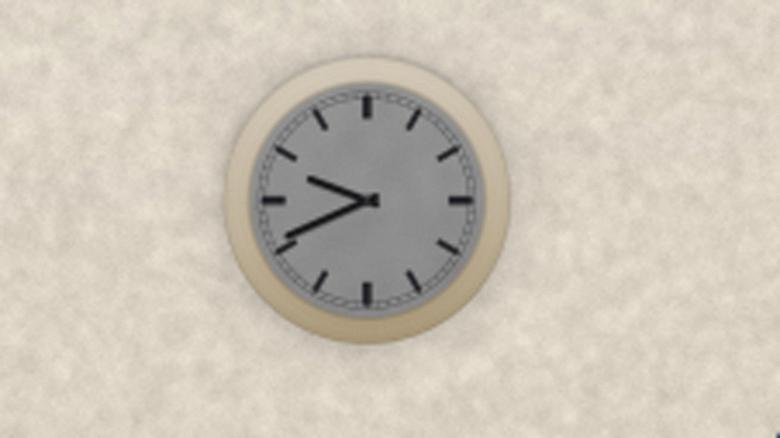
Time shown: h=9 m=41
